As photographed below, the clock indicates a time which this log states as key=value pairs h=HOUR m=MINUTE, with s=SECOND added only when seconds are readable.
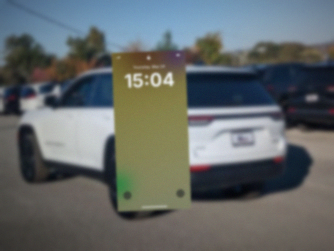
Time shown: h=15 m=4
